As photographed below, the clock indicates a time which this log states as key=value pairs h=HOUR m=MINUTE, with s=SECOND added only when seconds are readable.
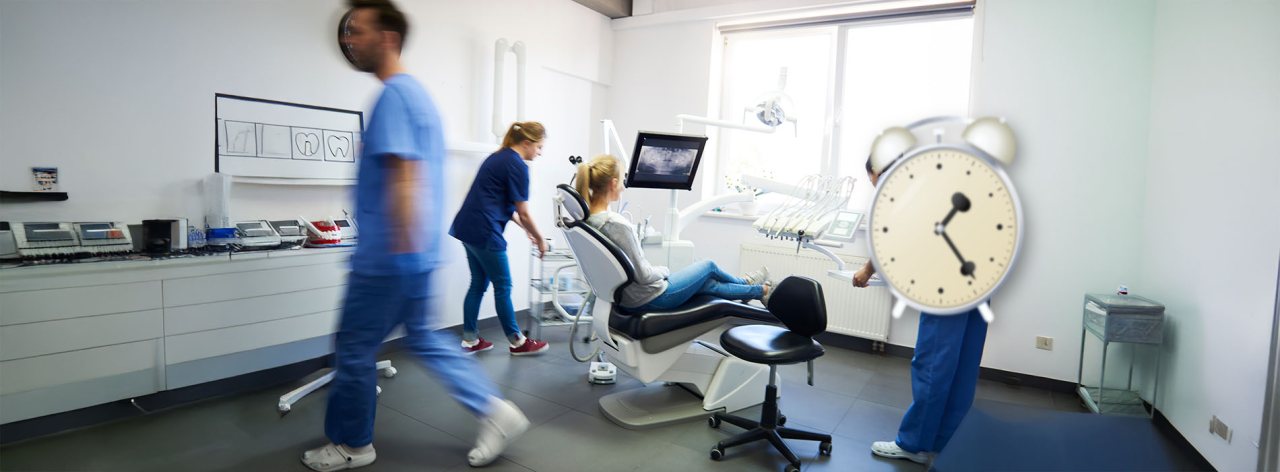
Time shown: h=1 m=24
